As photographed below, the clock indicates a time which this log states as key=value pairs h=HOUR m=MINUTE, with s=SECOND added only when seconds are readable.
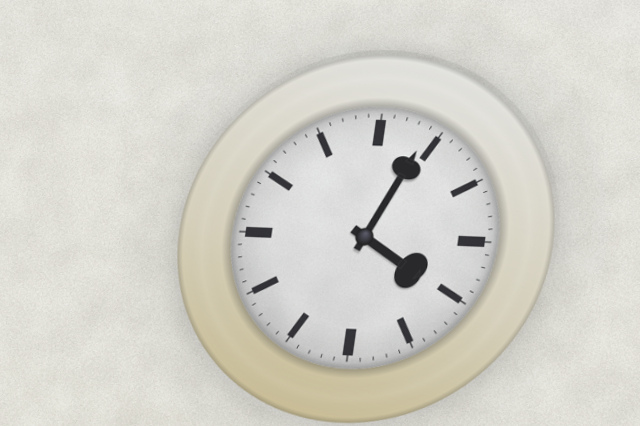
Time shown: h=4 m=4
